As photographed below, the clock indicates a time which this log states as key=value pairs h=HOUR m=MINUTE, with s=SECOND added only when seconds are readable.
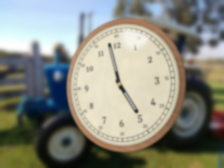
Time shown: h=4 m=58
